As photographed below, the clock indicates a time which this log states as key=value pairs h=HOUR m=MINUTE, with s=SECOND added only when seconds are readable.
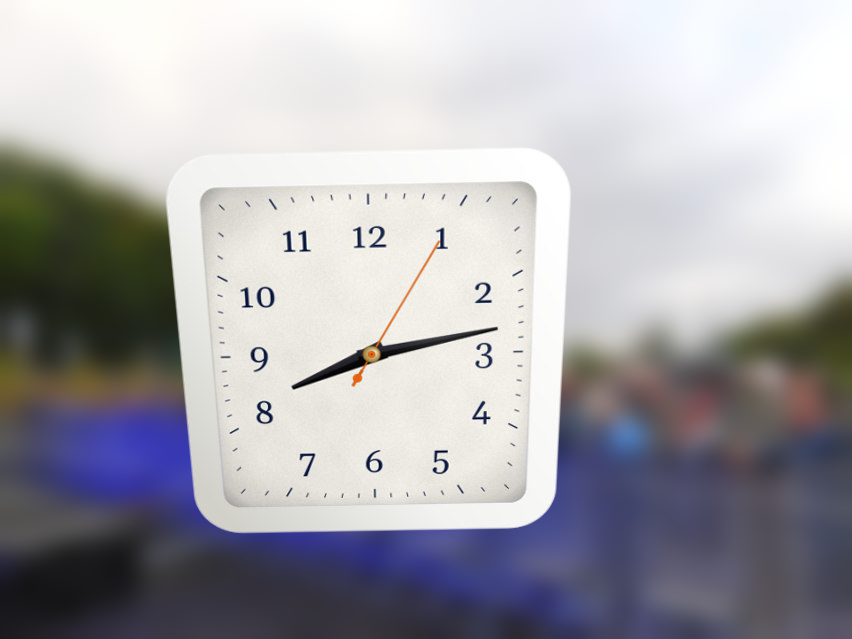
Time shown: h=8 m=13 s=5
